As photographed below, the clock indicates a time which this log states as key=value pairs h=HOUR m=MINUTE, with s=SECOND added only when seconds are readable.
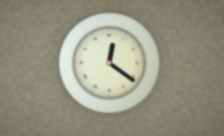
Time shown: h=12 m=21
